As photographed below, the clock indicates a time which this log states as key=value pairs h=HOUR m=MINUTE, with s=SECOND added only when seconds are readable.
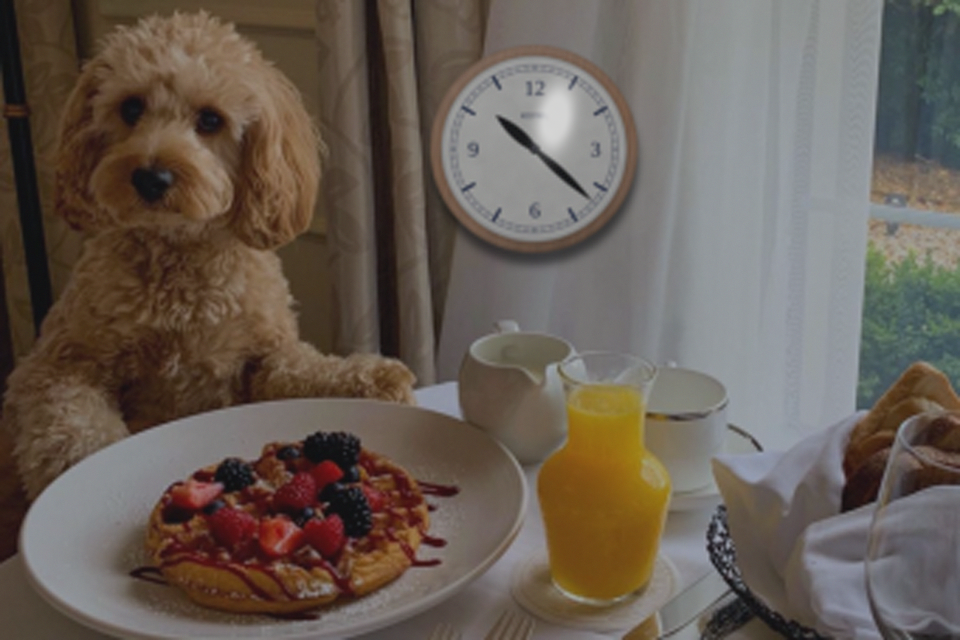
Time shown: h=10 m=22
